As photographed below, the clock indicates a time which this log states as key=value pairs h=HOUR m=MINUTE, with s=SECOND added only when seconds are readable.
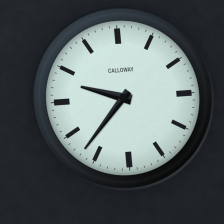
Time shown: h=9 m=37
